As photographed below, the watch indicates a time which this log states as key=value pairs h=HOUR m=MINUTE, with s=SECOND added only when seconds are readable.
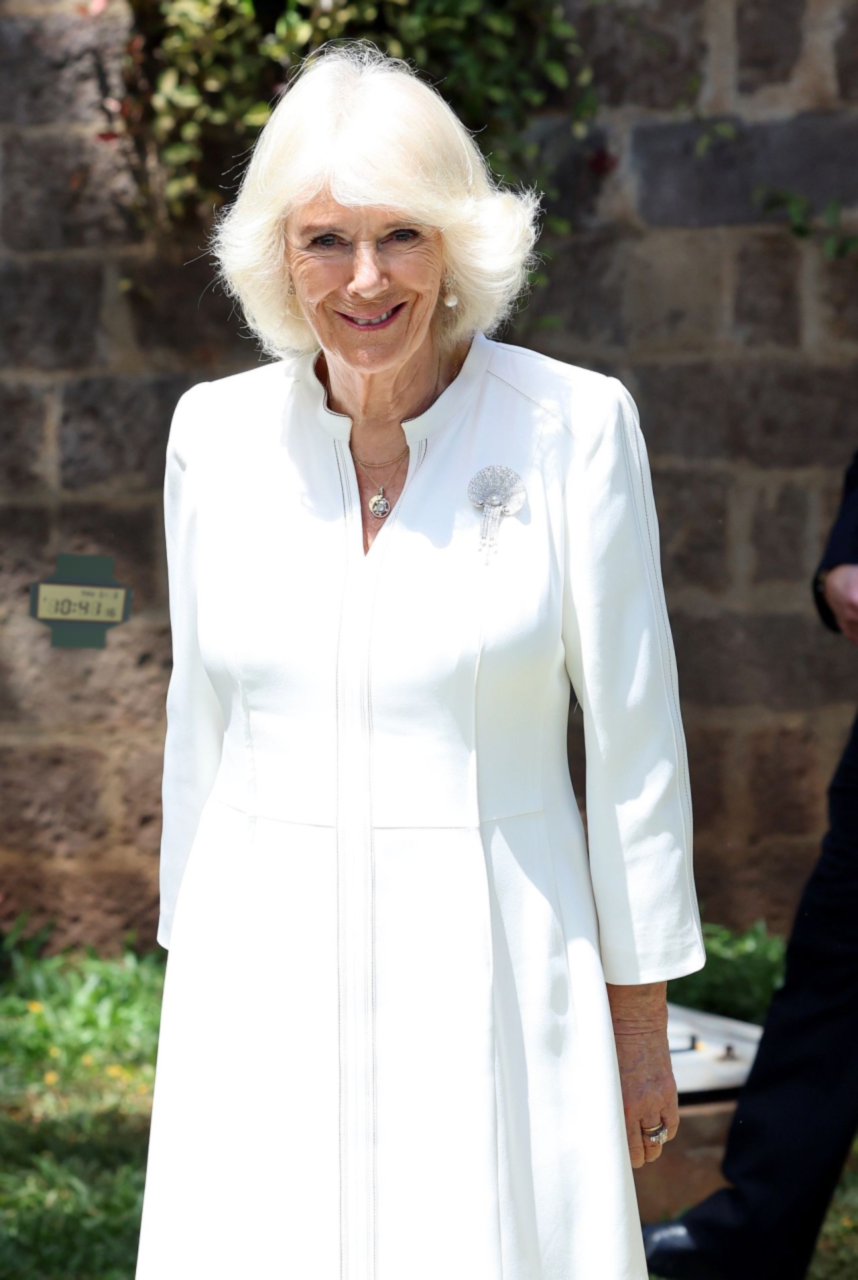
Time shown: h=10 m=41
